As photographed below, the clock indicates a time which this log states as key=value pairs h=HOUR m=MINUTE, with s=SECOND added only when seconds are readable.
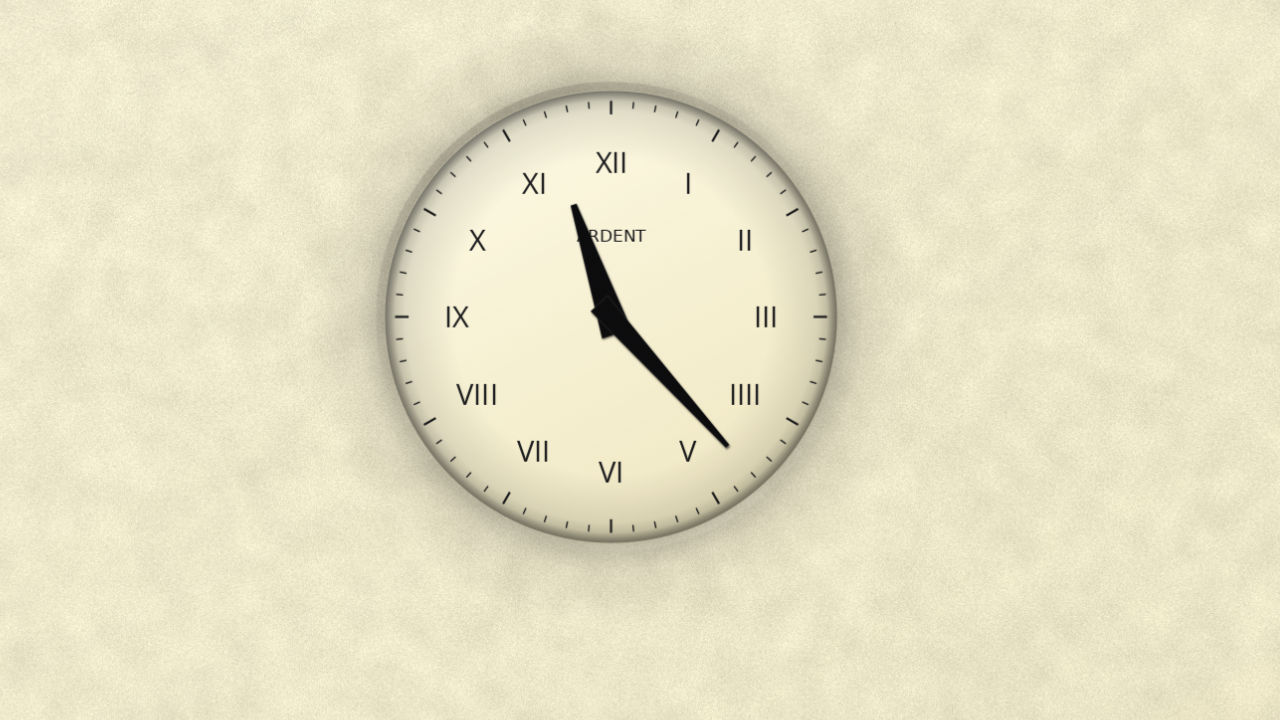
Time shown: h=11 m=23
